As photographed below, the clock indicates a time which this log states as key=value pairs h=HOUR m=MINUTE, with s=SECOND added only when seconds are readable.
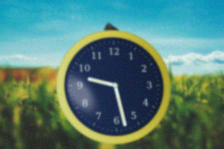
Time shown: h=9 m=28
